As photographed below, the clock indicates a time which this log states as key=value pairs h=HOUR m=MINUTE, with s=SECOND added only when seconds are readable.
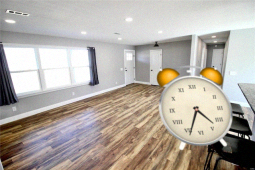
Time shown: h=4 m=34
